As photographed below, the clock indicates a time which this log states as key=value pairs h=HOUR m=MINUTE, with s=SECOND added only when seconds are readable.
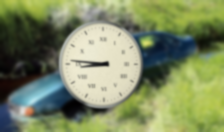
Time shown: h=8 m=46
